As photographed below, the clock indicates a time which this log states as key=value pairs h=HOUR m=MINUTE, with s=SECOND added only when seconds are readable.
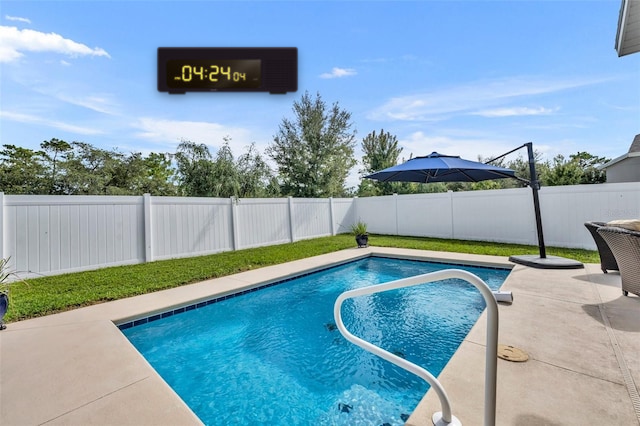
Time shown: h=4 m=24
